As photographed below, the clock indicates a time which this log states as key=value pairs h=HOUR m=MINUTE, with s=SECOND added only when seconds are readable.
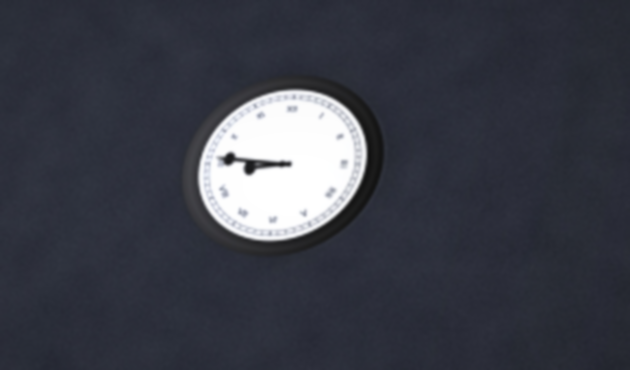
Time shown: h=8 m=46
